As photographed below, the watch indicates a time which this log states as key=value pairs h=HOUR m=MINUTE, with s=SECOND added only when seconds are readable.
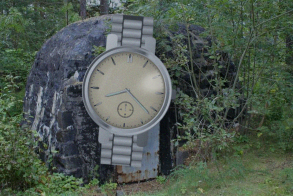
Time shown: h=8 m=22
